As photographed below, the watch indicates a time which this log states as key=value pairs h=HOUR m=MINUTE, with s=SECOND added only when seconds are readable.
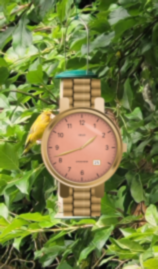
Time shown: h=1 m=42
